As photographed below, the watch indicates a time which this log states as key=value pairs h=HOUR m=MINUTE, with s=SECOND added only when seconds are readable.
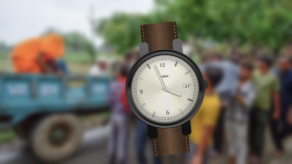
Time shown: h=3 m=57
